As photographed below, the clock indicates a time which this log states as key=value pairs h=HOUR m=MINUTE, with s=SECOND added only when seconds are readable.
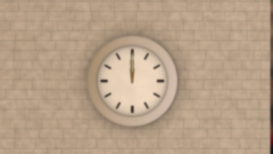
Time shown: h=12 m=0
